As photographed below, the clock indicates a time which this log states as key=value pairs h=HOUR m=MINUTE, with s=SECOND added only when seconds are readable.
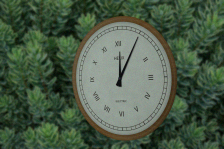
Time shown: h=12 m=5
